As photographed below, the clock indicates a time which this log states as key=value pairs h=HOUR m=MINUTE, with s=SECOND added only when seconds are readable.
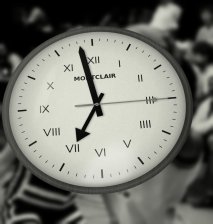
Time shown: h=6 m=58 s=15
